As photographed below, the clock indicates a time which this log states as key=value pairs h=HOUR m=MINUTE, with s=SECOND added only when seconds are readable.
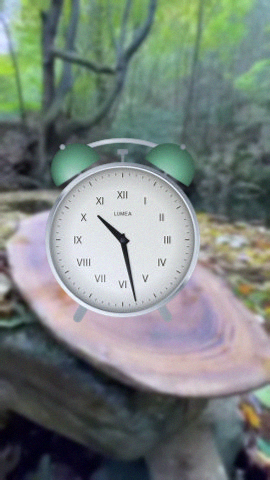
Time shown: h=10 m=28
